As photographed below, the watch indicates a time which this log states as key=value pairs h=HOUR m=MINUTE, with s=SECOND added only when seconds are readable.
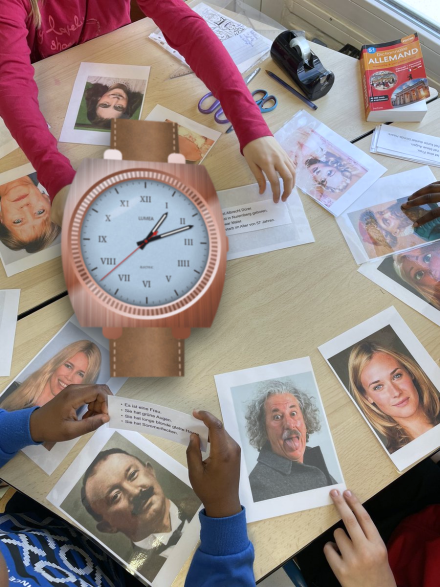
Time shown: h=1 m=11 s=38
